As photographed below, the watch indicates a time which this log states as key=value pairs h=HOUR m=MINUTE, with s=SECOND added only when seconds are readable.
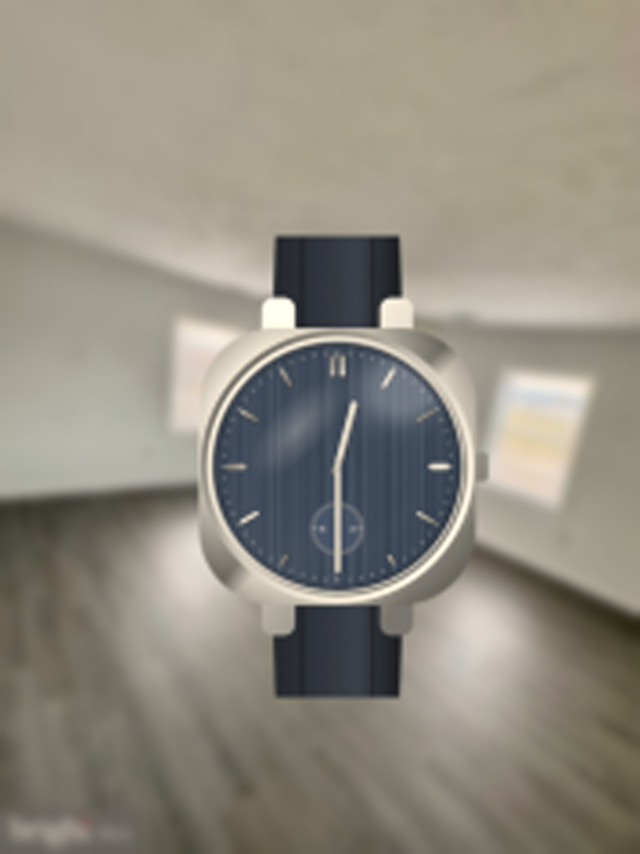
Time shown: h=12 m=30
